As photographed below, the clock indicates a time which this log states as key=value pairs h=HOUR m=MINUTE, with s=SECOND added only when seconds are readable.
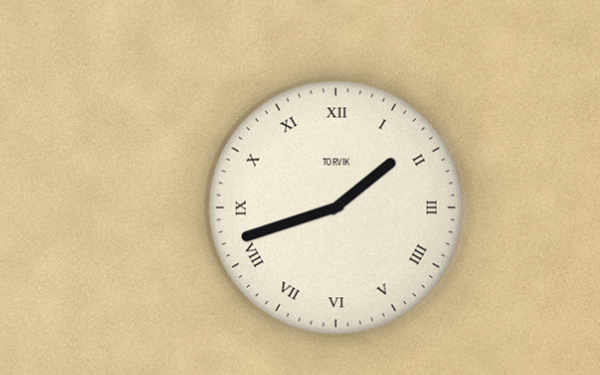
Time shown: h=1 m=42
